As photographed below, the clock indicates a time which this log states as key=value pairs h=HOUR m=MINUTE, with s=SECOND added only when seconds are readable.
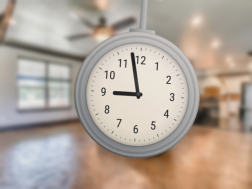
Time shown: h=8 m=58
